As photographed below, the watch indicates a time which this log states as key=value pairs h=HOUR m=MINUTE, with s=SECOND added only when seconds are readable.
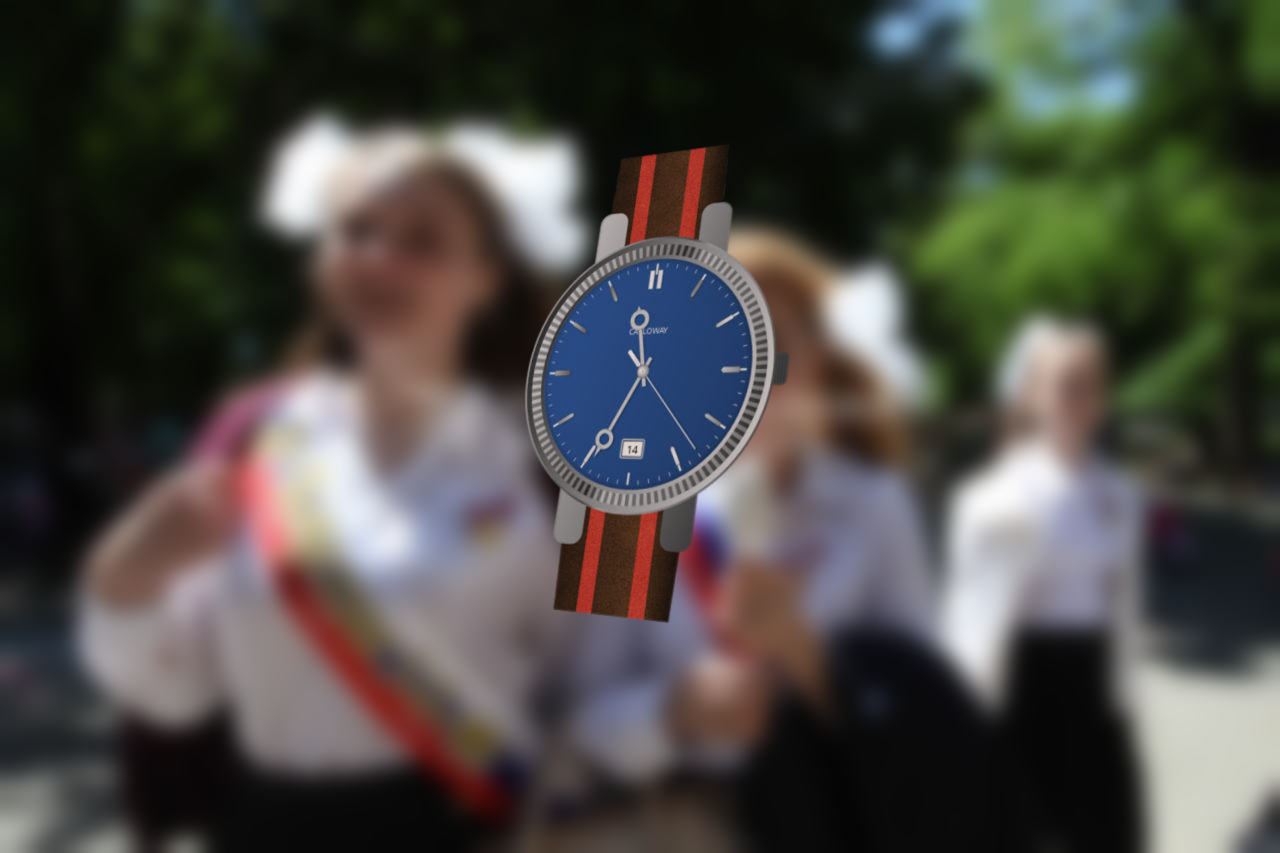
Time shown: h=11 m=34 s=23
